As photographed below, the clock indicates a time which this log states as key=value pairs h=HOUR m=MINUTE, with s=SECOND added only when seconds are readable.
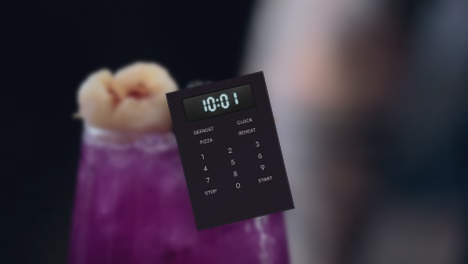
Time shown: h=10 m=1
